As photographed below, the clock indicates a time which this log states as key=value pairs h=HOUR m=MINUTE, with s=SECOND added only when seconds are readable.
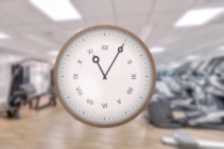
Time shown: h=11 m=5
